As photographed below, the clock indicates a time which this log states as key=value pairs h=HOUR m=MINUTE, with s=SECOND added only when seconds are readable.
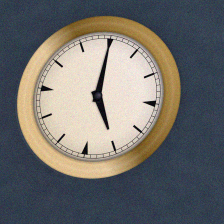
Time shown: h=5 m=0
